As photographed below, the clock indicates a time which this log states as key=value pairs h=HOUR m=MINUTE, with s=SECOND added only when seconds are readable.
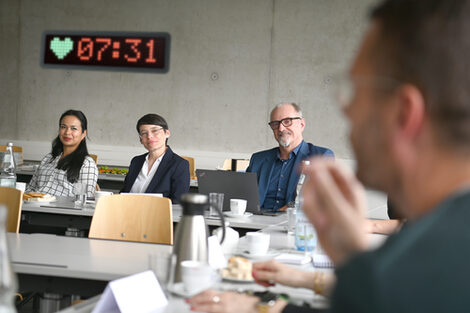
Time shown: h=7 m=31
